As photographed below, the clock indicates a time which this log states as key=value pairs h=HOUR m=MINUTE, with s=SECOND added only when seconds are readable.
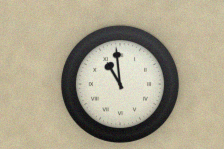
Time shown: h=10 m=59
